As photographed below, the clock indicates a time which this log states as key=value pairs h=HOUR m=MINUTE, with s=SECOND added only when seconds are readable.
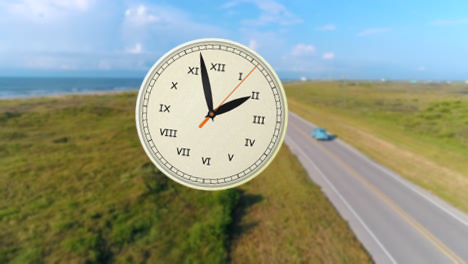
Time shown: h=1 m=57 s=6
